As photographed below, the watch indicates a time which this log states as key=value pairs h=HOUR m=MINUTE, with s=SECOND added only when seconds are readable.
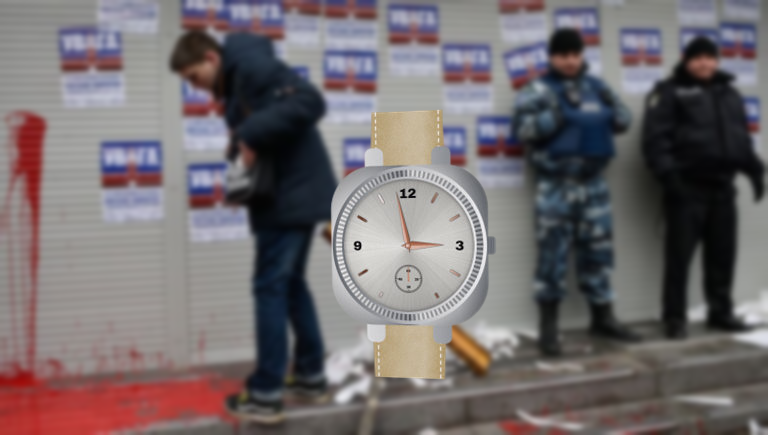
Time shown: h=2 m=58
